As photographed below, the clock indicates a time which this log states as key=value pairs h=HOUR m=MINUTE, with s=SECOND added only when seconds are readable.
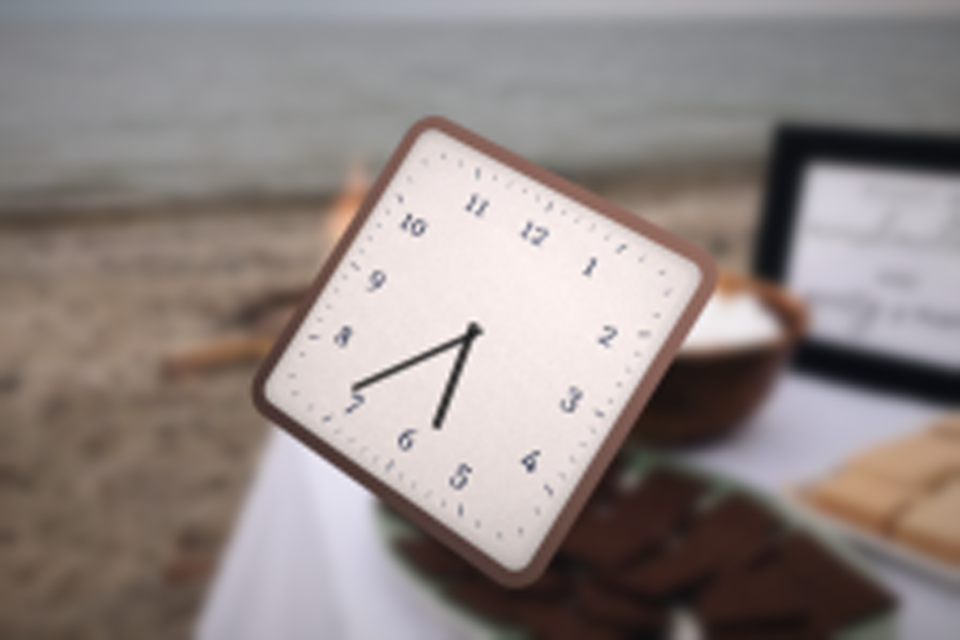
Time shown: h=5 m=36
